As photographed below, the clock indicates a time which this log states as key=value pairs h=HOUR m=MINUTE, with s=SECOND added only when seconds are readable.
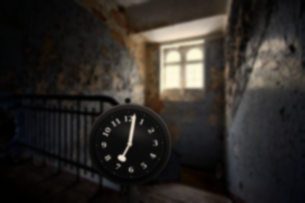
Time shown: h=7 m=2
